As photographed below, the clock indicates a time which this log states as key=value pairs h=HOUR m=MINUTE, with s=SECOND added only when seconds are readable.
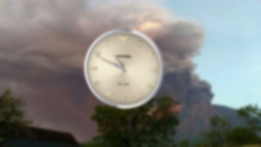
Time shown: h=10 m=49
